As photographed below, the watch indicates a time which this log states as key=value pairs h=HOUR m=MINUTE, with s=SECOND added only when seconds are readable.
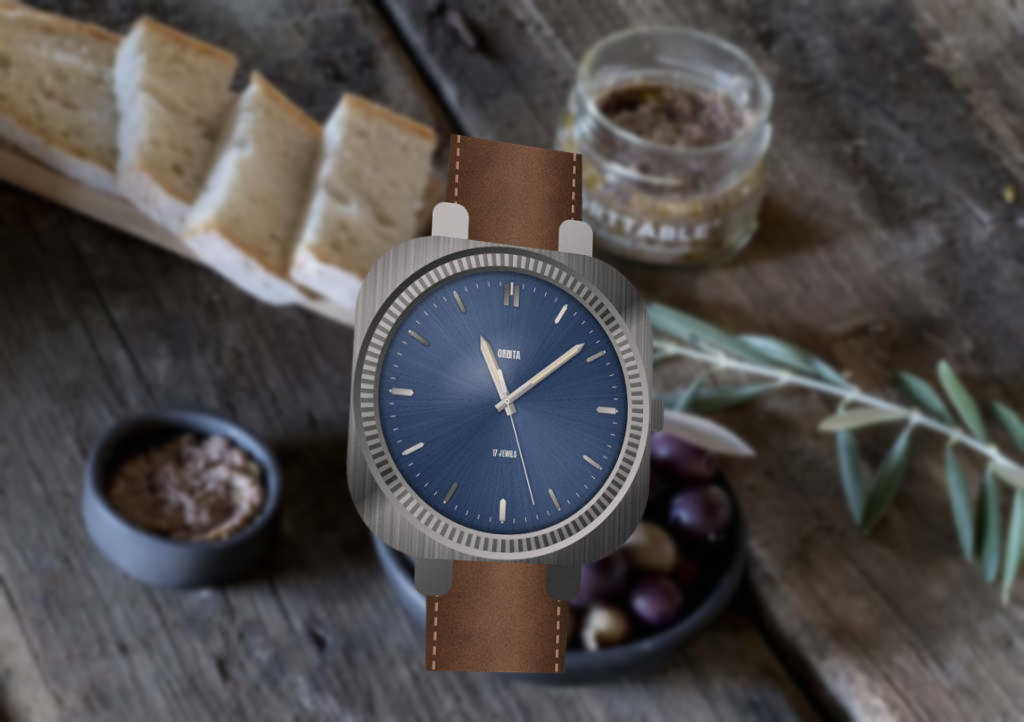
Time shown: h=11 m=8 s=27
